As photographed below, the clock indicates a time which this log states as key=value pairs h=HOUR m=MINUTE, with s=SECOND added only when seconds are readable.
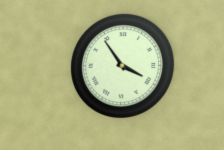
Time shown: h=3 m=54
